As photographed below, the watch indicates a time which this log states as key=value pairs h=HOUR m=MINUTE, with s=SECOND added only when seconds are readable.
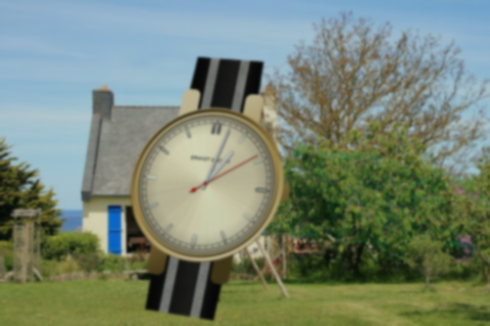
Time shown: h=1 m=2 s=9
